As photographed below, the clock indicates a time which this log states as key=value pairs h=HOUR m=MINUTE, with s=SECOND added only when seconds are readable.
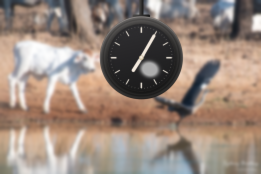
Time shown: h=7 m=5
